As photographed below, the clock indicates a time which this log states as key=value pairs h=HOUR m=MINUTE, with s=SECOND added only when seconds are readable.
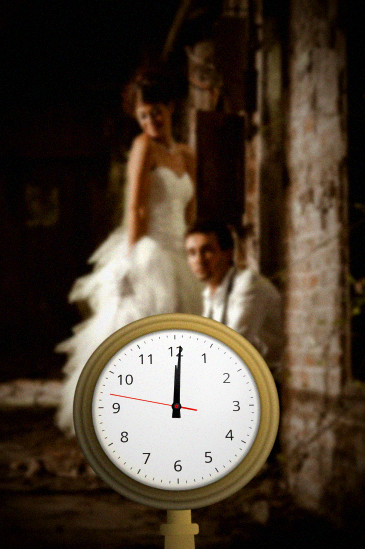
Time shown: h=12 m=0 s=47
